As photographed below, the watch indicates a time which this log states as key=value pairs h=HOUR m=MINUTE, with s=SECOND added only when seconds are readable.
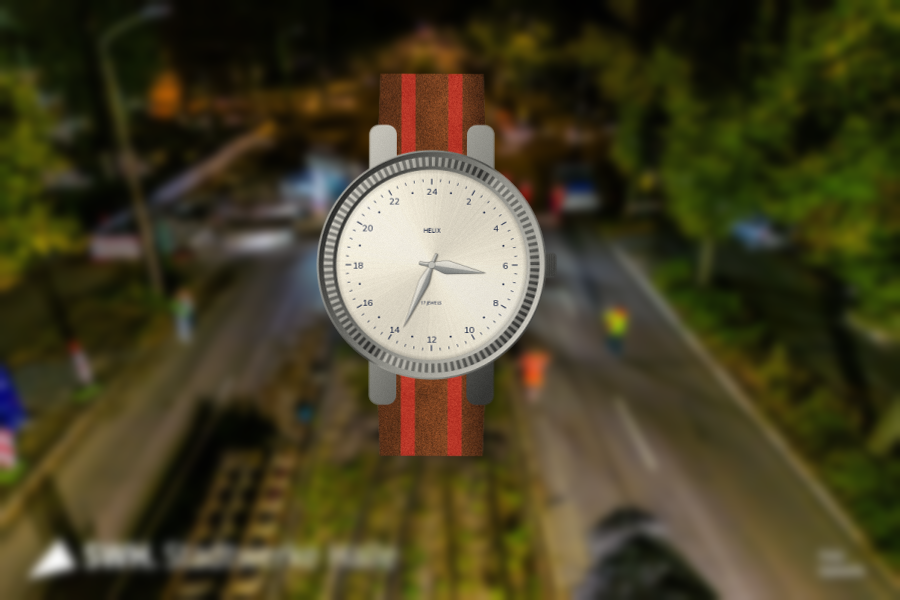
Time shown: h=6 m=34
